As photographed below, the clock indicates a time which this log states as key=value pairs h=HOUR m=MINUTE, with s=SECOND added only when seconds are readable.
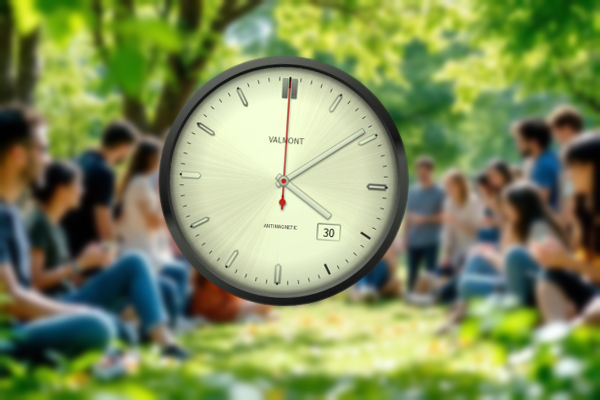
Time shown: h=4 m=9 s=0
